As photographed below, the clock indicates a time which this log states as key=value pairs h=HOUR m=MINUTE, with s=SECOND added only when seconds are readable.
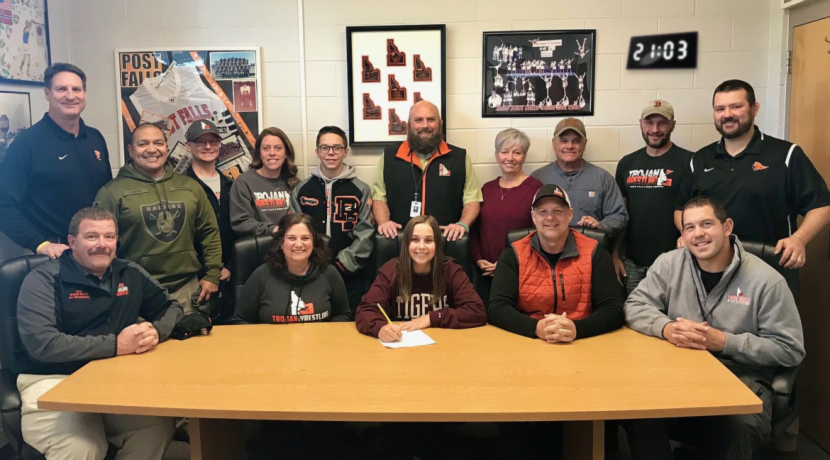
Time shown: h=21 m=3
